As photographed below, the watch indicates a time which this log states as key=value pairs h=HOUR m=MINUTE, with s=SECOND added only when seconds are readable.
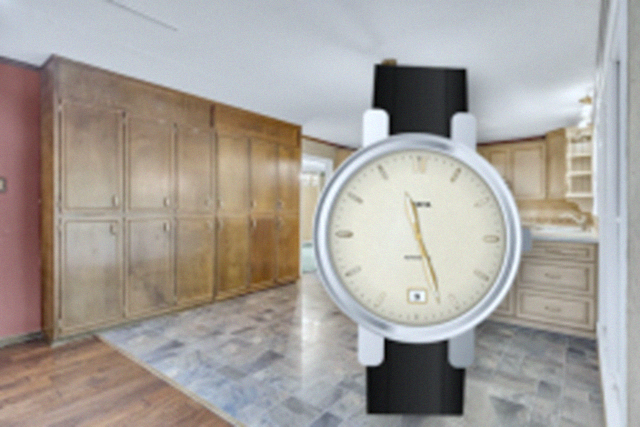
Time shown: h=11 m=27
